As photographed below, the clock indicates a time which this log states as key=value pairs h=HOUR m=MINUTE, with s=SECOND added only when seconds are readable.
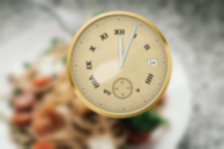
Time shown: h=12 m=4
